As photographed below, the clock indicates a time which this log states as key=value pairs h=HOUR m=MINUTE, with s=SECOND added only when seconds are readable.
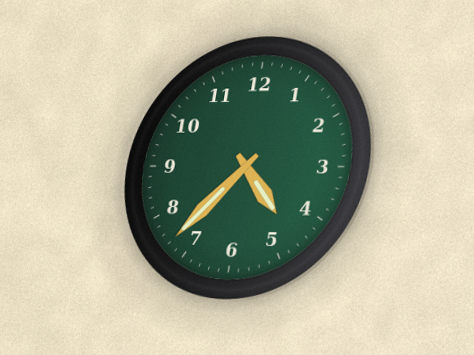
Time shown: h=4 m=37
